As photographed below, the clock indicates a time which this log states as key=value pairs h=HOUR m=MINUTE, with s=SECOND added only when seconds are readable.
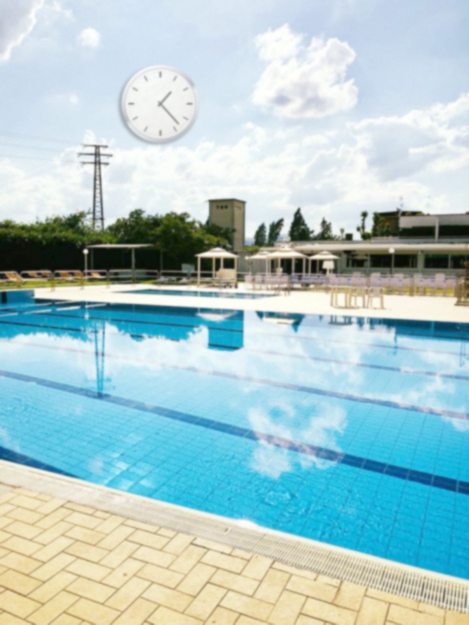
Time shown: h=1 m=23
